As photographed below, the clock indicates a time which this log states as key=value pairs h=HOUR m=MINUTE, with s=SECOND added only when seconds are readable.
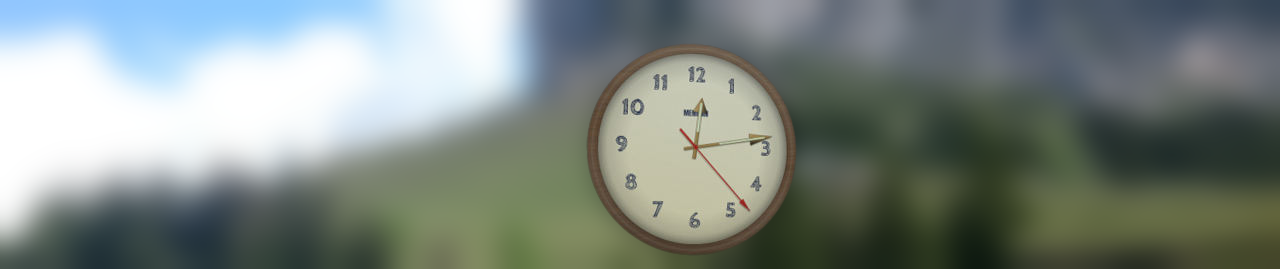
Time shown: h=12 m=13 s=23
